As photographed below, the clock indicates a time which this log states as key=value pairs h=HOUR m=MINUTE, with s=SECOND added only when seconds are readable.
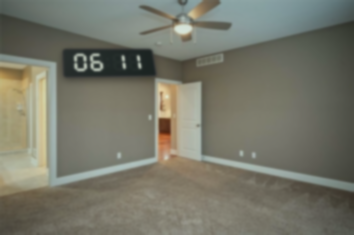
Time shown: h=6 m=11
